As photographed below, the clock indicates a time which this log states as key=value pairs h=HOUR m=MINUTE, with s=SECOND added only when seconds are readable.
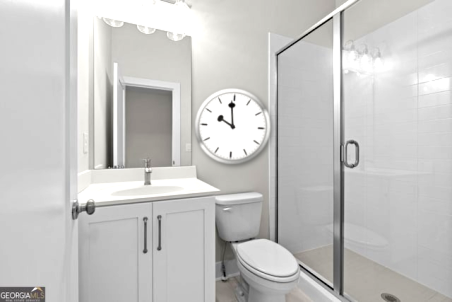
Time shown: h=9 m=59
